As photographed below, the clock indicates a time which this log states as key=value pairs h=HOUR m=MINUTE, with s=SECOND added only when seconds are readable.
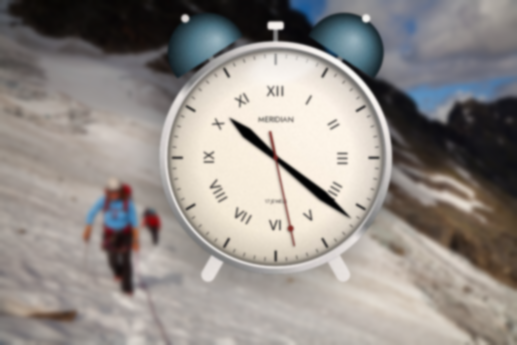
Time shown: h=10 m=21 s=28
